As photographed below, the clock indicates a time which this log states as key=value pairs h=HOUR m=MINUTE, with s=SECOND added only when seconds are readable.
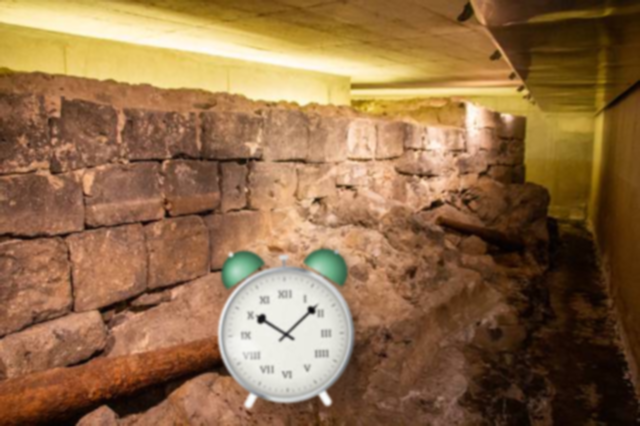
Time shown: h=10 m=8
